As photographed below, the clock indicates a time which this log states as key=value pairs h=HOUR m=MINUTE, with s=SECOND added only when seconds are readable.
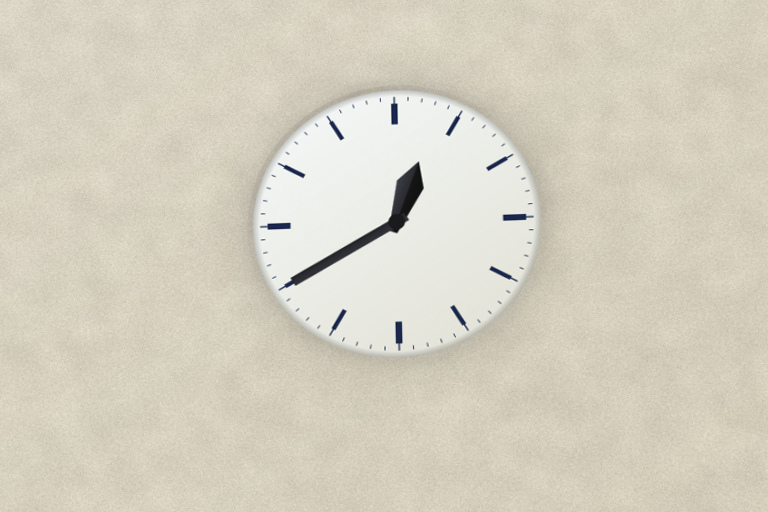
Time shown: h=12 m=40
